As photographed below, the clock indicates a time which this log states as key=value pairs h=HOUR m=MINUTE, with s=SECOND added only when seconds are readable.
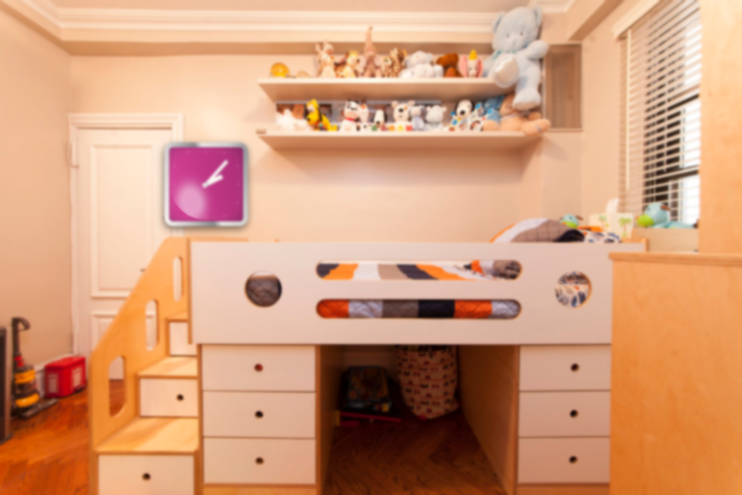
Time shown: h=2 m=7
